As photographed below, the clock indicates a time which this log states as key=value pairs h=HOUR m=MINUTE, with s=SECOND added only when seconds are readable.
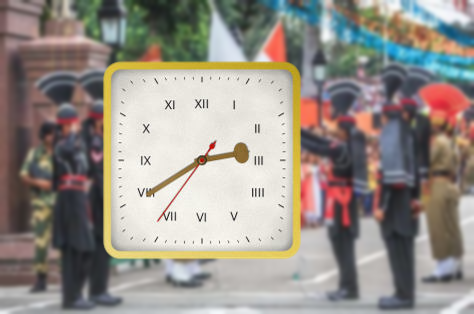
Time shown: h=2 m=39 s=36
